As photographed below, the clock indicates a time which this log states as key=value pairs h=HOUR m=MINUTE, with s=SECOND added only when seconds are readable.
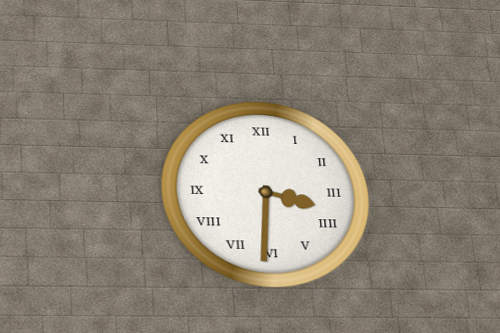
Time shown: h=3 m=31
